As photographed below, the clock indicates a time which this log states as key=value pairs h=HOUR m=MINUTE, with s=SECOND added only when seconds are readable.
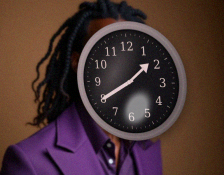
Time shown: h=1 m=40
